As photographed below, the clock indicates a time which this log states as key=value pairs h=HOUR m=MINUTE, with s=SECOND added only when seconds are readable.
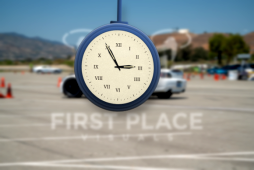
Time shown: h=2 m=55
